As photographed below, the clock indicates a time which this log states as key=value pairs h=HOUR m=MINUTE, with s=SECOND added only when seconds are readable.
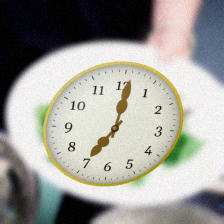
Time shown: h=7 m=1
